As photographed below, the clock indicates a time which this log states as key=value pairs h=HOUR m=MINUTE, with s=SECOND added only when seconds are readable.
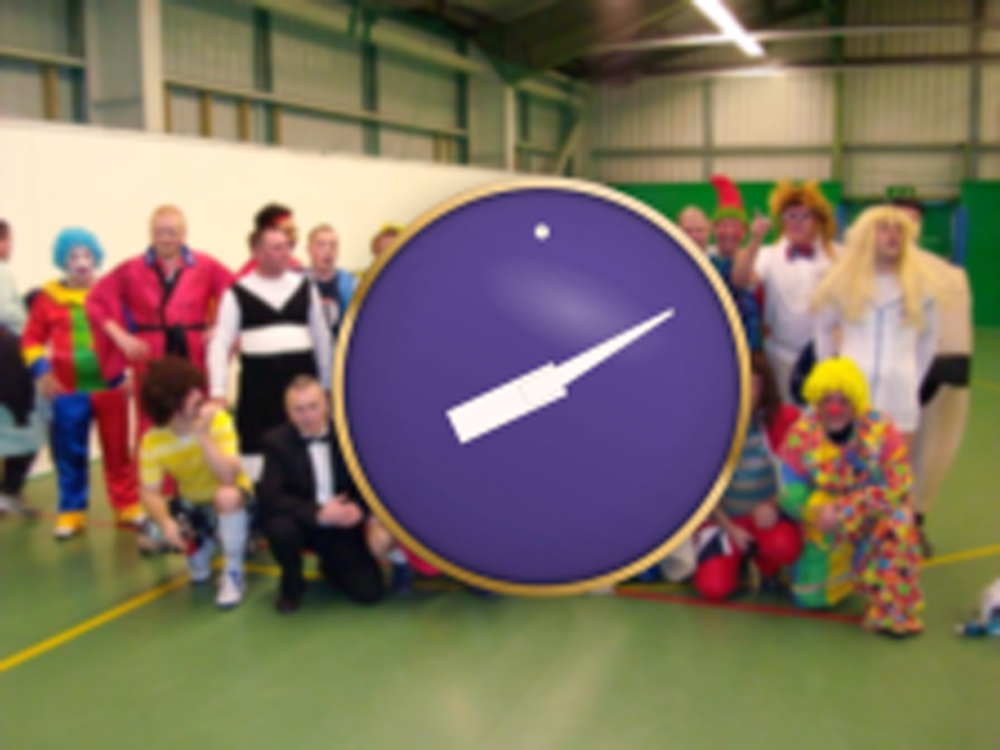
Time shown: h=8 m=10
